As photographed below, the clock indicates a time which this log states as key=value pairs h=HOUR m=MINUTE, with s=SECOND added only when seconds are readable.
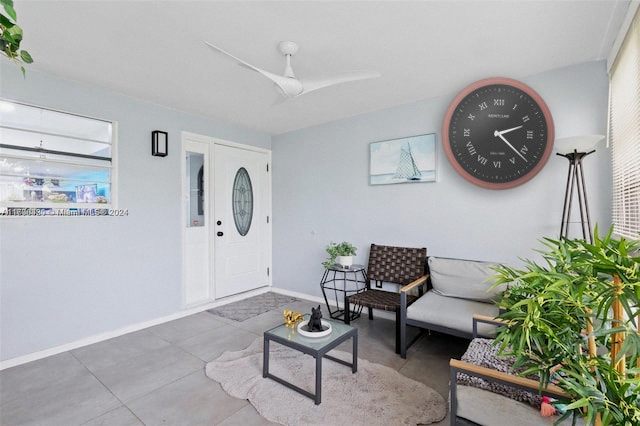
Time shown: h=2 m=22
